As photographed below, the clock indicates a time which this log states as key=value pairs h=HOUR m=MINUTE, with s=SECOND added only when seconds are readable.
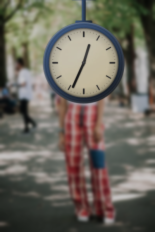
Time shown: h=12 m=34
